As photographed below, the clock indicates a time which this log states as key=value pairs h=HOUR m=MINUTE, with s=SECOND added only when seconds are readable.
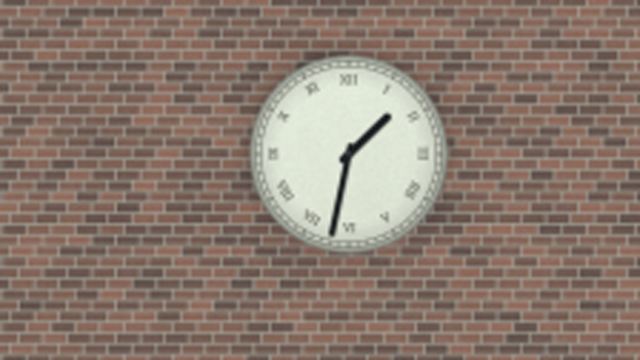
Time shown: h=1 m=32
